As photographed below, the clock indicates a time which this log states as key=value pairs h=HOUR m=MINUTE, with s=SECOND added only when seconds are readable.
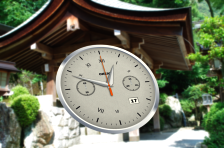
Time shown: h=12 m=49
